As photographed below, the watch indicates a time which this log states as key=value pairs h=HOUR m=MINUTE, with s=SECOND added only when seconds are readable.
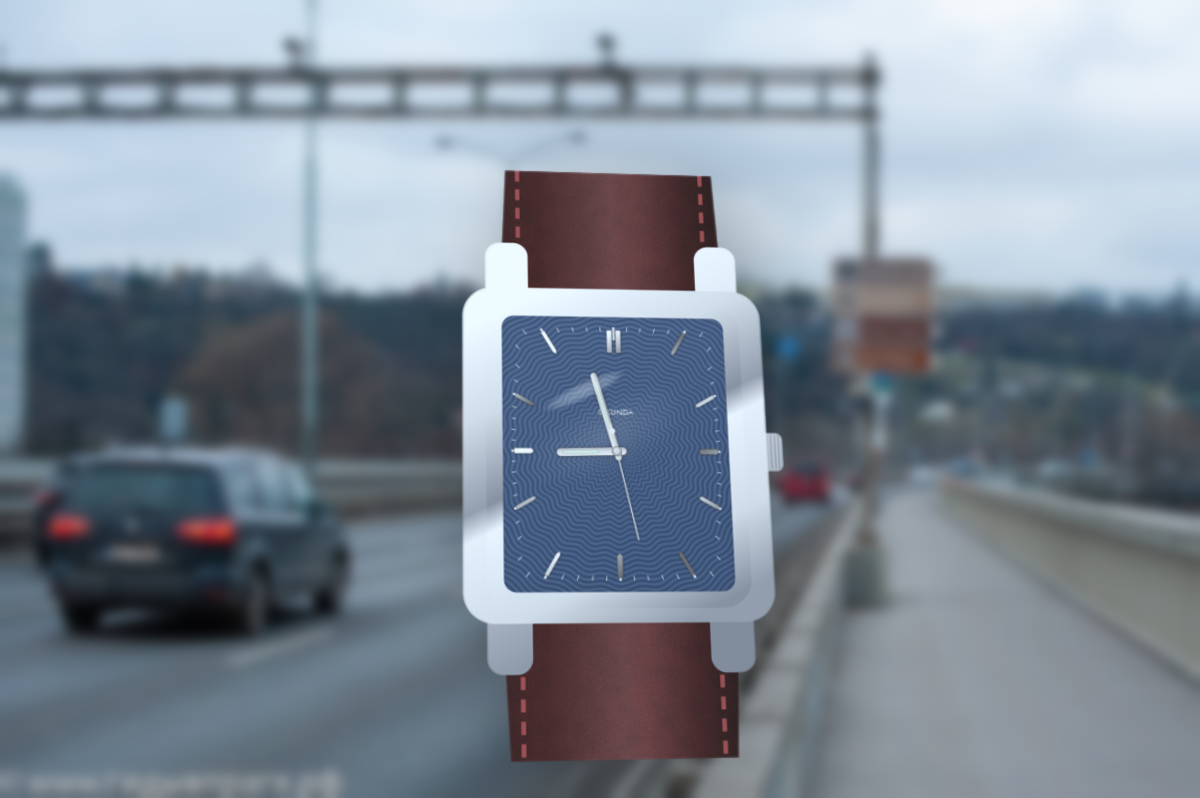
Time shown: h=8 m=57 s=28
